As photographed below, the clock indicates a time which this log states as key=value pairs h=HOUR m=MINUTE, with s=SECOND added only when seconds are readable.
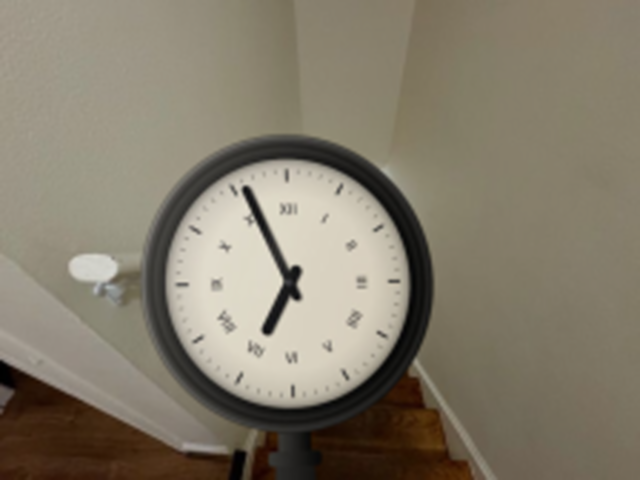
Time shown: h=6 m=56
